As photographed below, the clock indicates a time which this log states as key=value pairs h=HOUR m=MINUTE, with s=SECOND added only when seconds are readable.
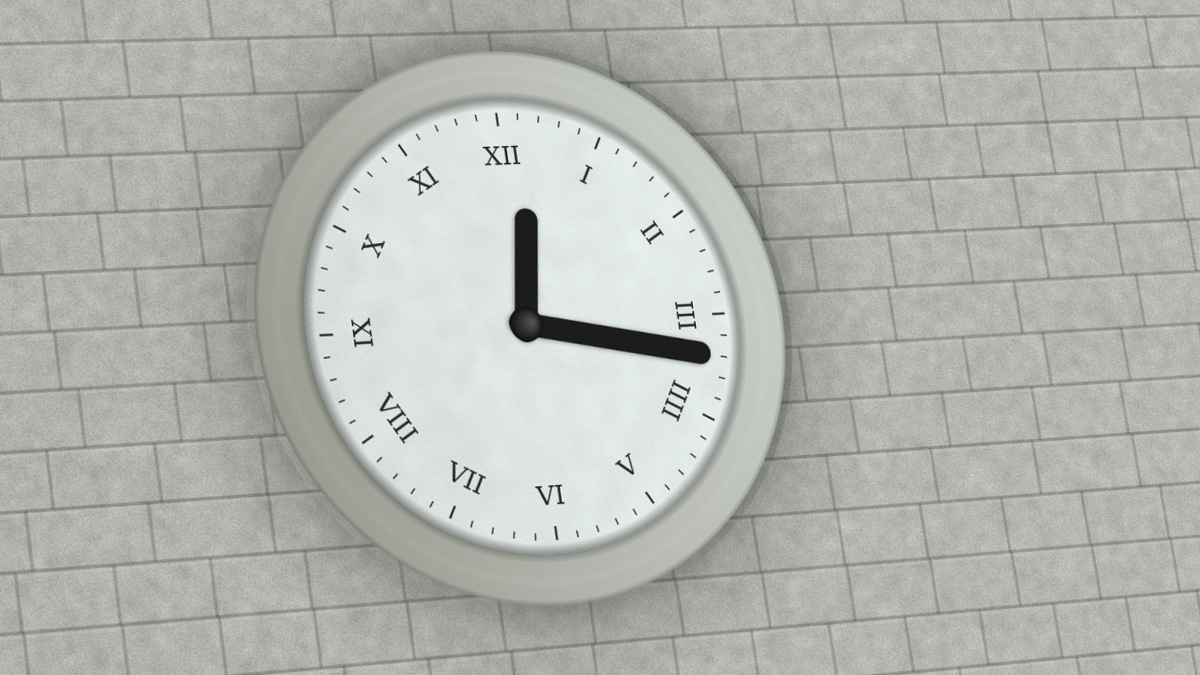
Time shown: h=12 m=17
